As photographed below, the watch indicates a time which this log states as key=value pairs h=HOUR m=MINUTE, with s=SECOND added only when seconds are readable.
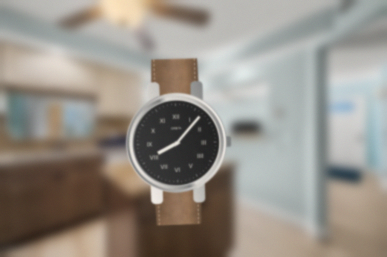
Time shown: h=8 m=7
